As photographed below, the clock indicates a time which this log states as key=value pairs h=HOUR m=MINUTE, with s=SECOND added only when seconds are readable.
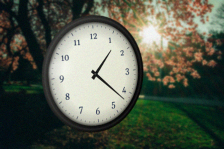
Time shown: h=1 m=22
